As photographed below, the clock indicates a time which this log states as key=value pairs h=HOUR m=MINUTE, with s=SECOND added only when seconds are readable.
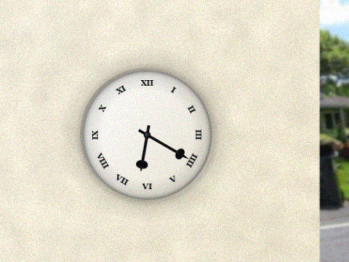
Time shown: h=6 m=20
